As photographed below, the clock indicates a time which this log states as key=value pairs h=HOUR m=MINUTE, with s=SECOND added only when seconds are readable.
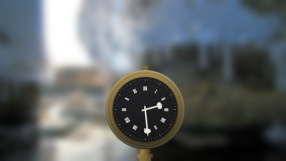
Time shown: h=2 m=29
